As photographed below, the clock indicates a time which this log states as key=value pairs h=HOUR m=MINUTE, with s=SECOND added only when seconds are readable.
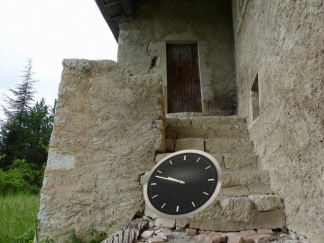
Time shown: h=9 m=48
